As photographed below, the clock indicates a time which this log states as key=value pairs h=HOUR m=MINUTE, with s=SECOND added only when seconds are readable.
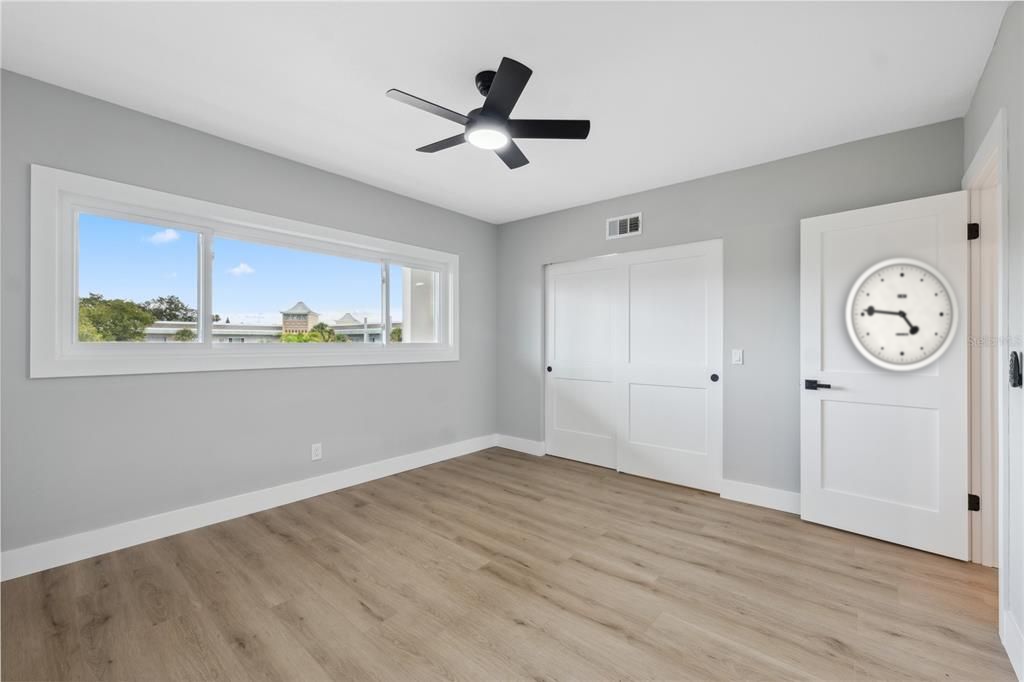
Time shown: h=4 m=46
